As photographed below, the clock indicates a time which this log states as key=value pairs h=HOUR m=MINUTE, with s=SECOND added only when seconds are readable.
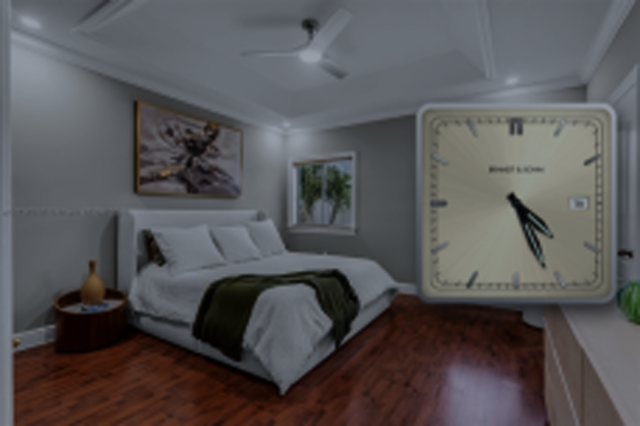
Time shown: h=4 m=26
